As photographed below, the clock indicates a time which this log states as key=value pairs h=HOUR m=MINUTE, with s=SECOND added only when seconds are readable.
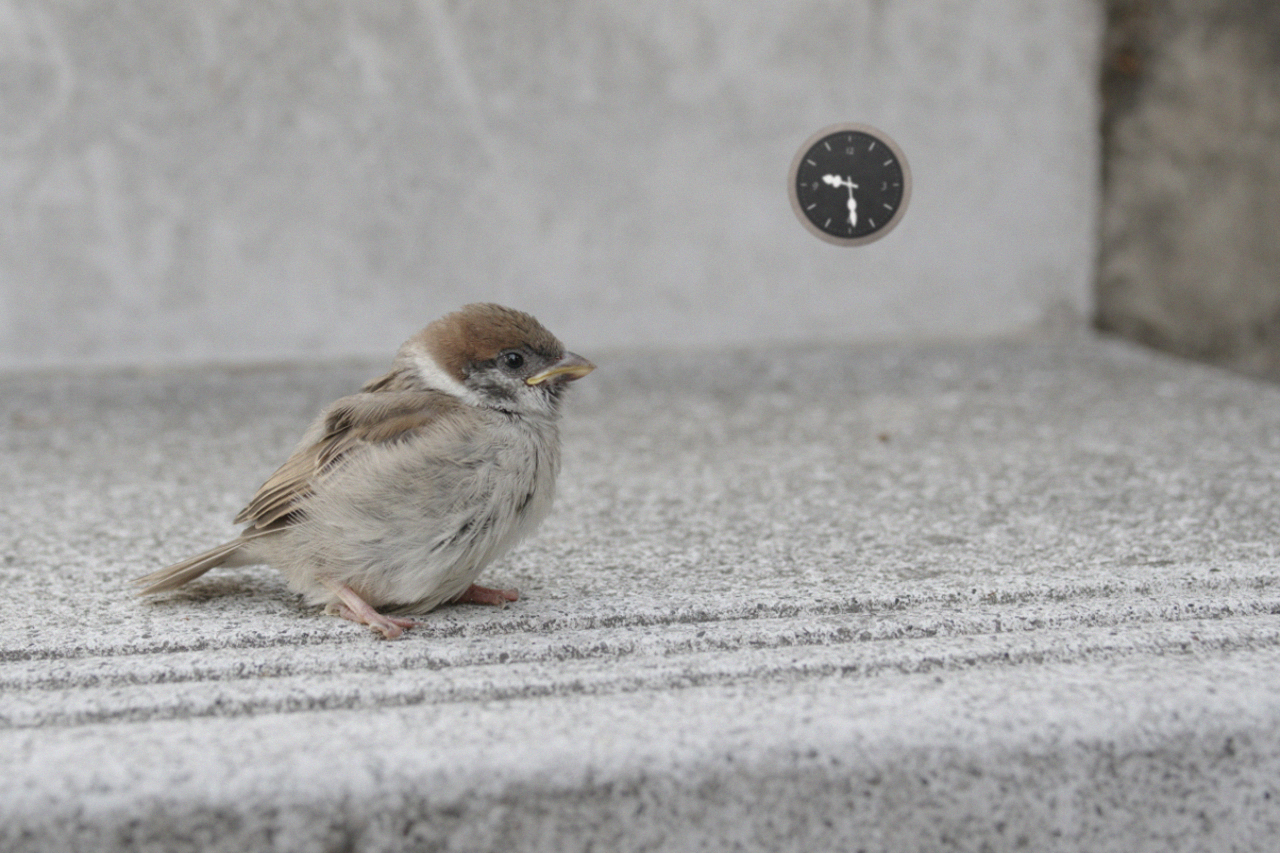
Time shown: h=9 m=29
